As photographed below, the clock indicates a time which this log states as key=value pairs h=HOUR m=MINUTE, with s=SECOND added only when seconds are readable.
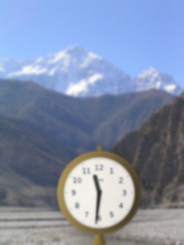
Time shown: h=11 m=31
